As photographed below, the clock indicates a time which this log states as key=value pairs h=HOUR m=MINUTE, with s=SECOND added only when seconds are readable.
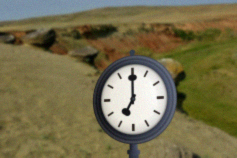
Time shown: h=7 m=0
